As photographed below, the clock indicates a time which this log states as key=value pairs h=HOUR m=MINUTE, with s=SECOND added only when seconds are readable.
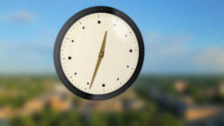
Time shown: h=12 m=34
